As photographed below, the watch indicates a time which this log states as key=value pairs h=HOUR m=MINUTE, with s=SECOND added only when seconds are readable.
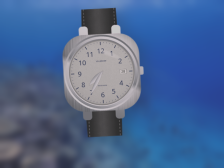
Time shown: h=7 m=35
